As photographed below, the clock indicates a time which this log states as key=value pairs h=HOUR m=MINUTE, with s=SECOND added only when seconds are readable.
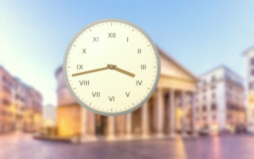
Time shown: h=3 m=43
